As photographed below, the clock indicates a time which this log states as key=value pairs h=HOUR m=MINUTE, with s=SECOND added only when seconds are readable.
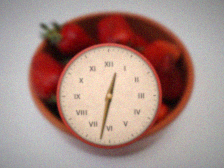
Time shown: h=12 m=32
